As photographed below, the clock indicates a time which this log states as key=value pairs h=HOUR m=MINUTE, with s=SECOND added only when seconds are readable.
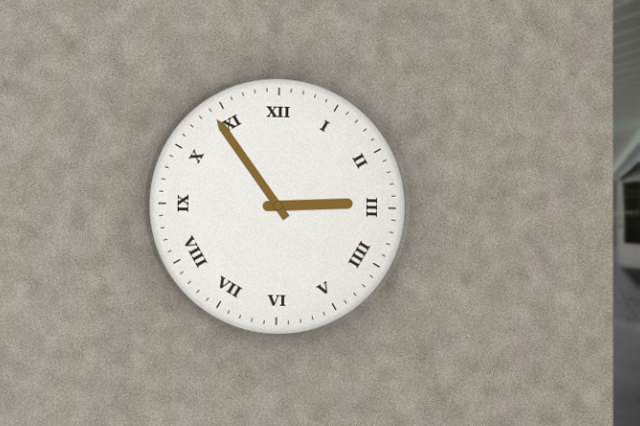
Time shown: h=2 m=54
